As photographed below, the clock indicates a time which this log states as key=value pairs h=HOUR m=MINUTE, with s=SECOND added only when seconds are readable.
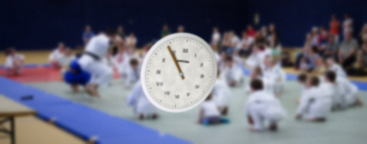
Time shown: h=10 m=54
